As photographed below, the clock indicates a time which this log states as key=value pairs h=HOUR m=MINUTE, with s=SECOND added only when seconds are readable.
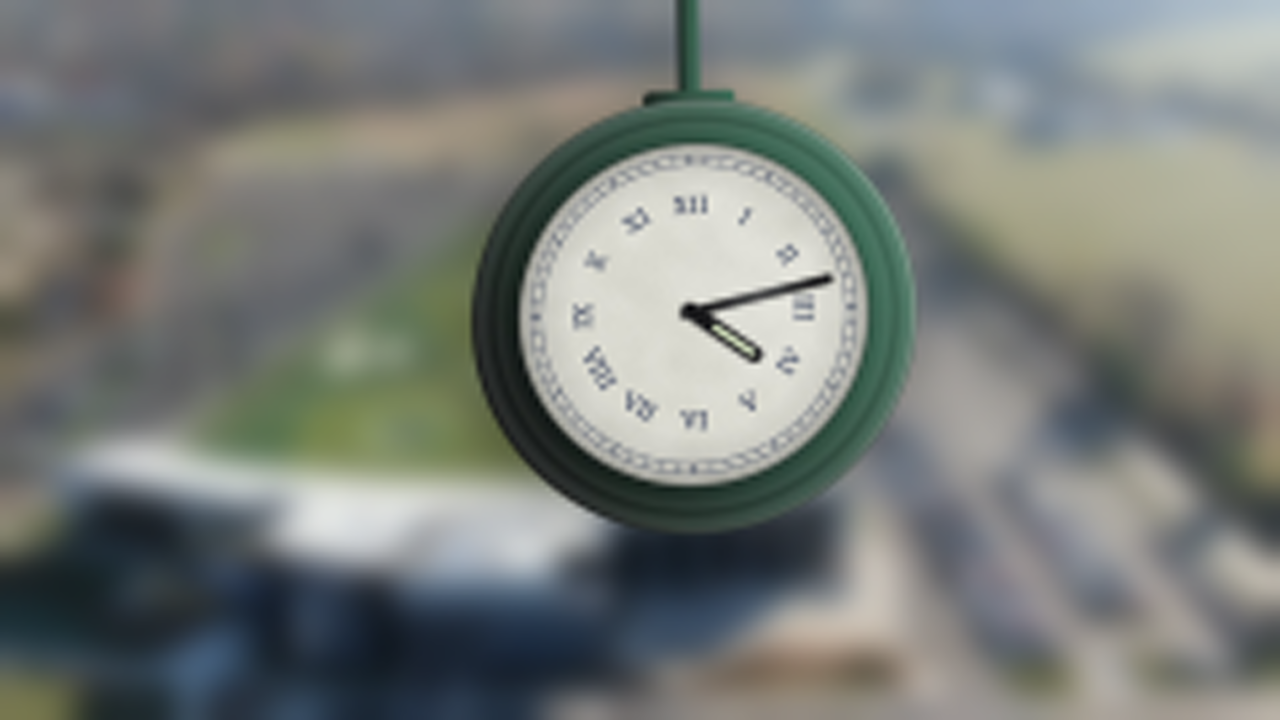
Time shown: h=4 m=13
